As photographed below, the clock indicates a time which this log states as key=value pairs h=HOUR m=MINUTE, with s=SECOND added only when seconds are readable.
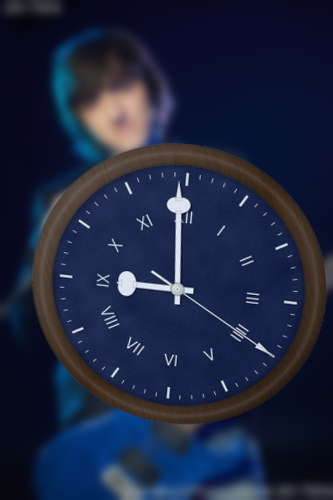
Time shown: h=8 m=59 s=20
